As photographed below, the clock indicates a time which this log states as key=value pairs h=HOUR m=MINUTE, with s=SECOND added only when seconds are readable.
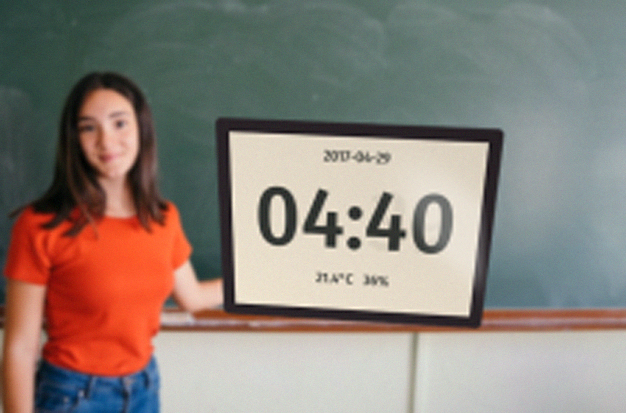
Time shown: h=4 m=40
